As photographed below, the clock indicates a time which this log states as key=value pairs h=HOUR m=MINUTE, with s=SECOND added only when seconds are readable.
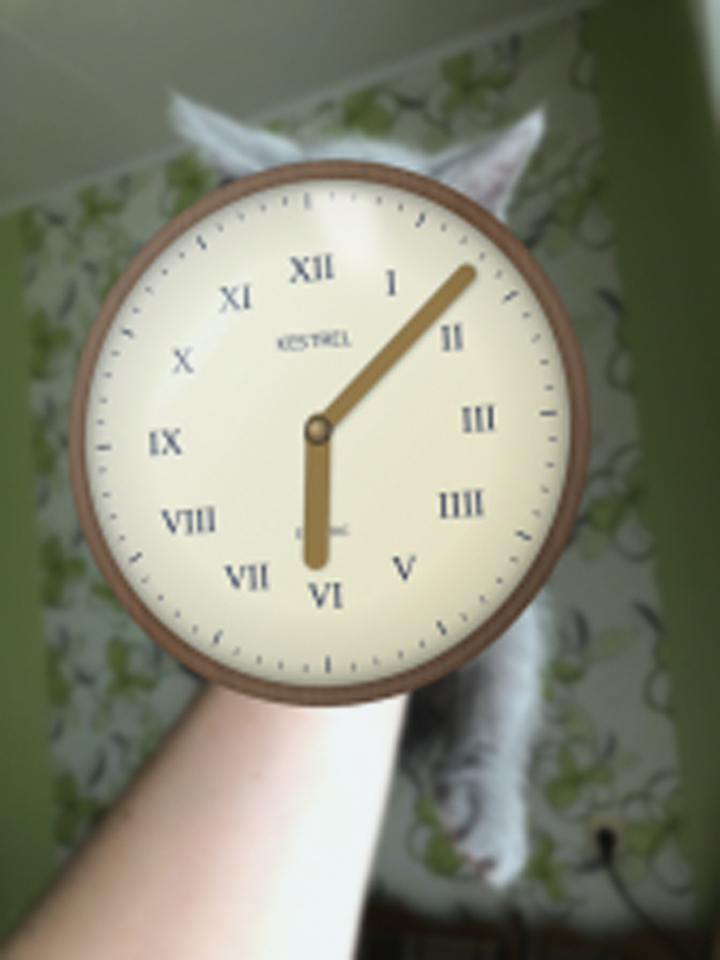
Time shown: h=6 m=8
